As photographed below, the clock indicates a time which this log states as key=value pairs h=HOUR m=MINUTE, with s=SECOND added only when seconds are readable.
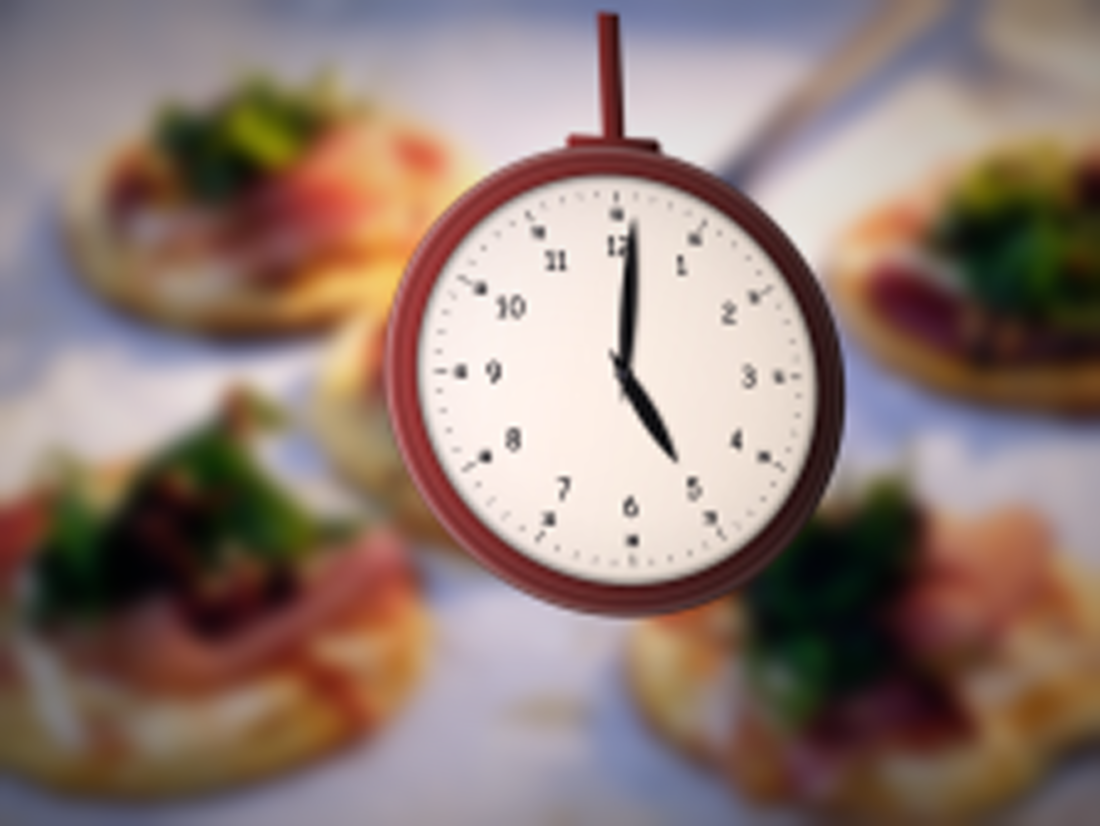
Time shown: h=5 m=1
